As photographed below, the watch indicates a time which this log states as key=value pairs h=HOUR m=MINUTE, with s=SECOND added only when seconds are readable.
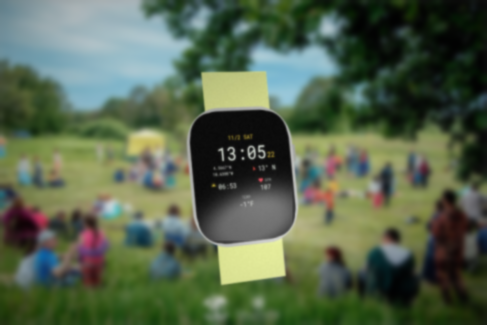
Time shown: h=13 m=5
